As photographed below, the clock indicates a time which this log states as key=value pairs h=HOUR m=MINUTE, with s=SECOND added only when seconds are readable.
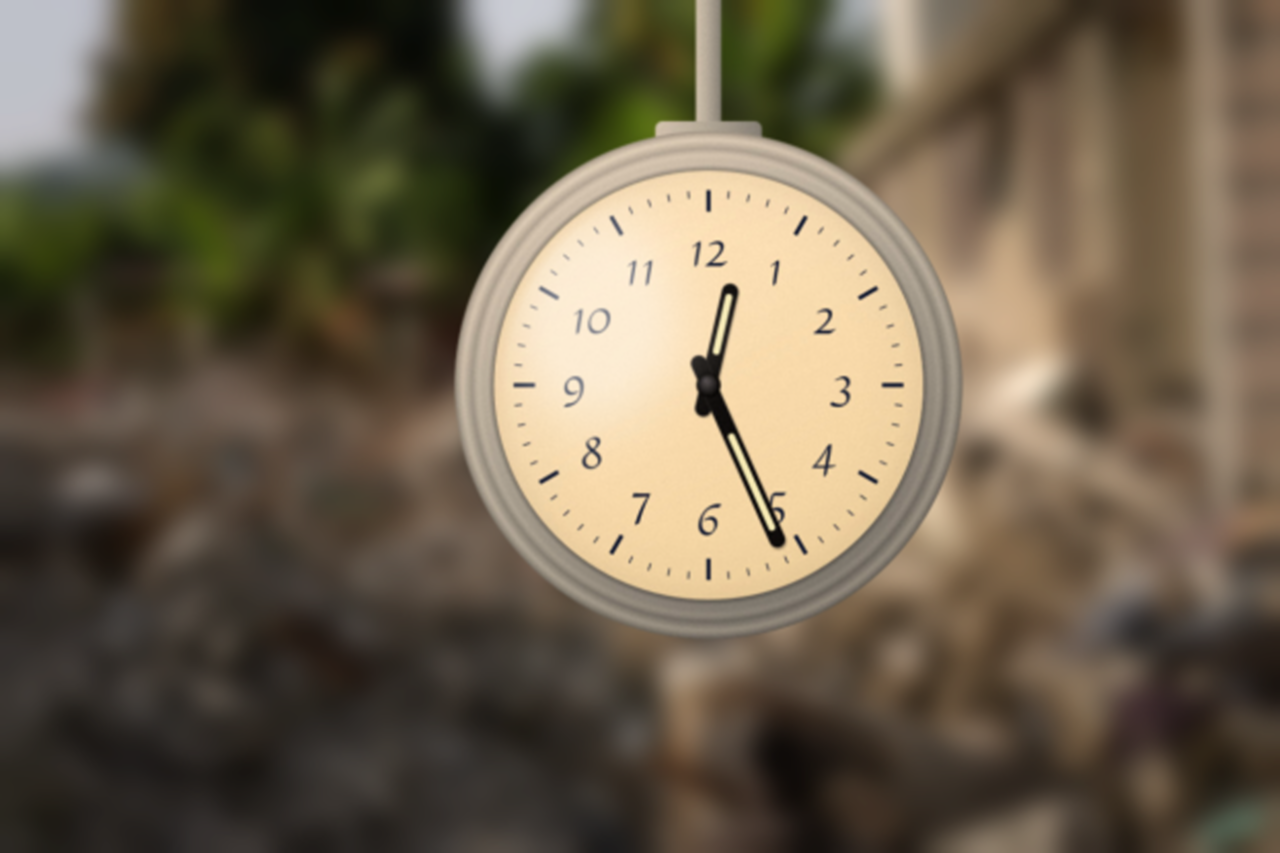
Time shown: h=12 m=26
